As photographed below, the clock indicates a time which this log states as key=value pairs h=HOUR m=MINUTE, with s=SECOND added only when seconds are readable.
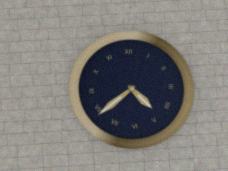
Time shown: h=4 m=39
